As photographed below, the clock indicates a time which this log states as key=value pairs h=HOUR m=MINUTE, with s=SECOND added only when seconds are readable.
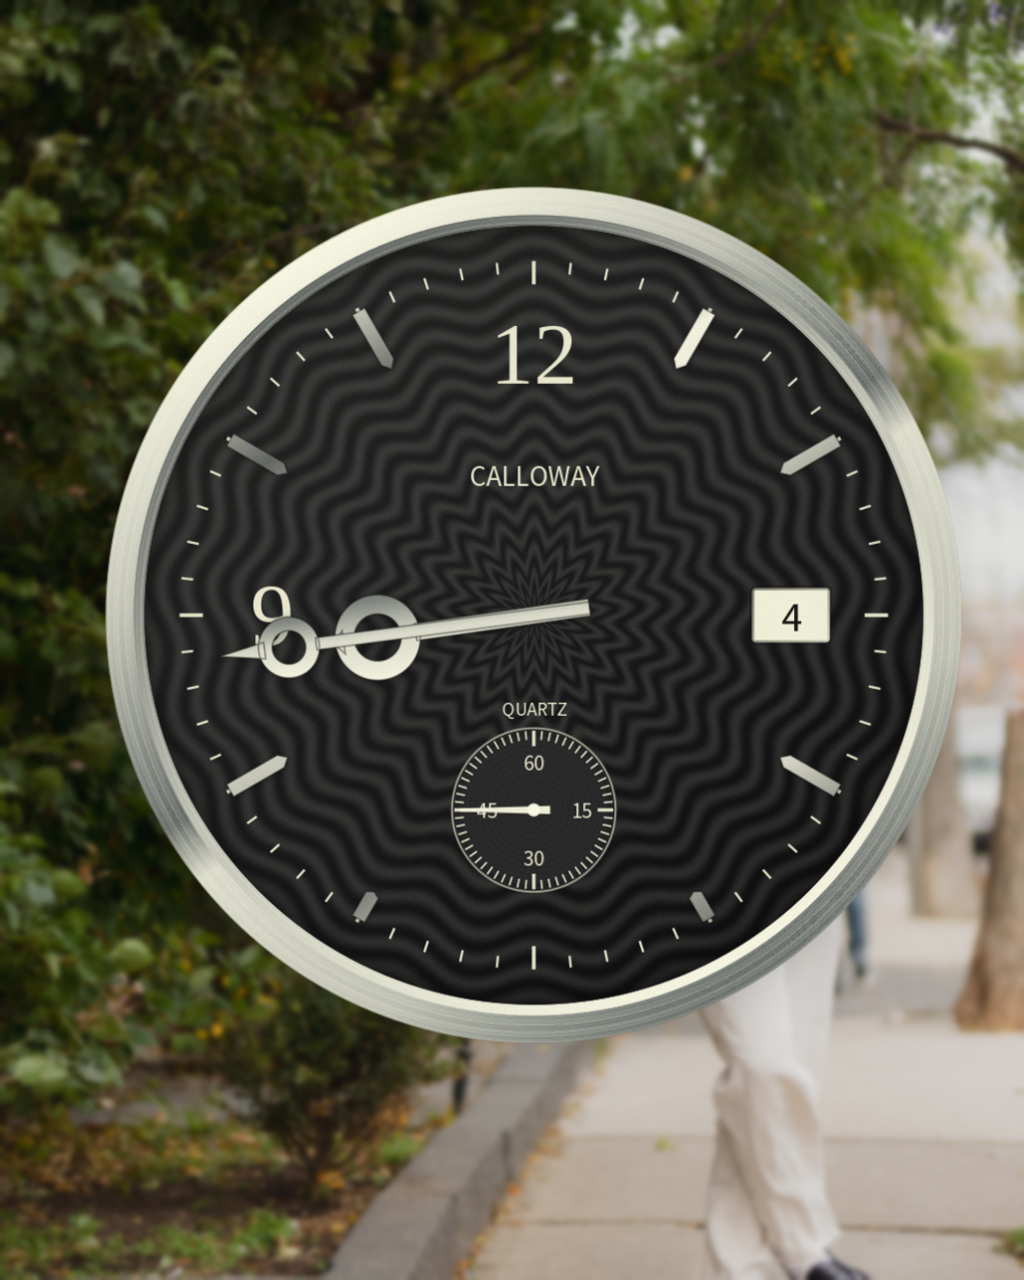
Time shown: h=8 m=43 s=45
